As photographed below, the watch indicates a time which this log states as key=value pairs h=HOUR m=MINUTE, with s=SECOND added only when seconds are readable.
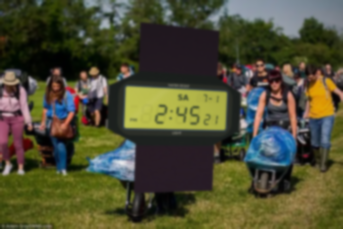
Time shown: h=2 m=45
